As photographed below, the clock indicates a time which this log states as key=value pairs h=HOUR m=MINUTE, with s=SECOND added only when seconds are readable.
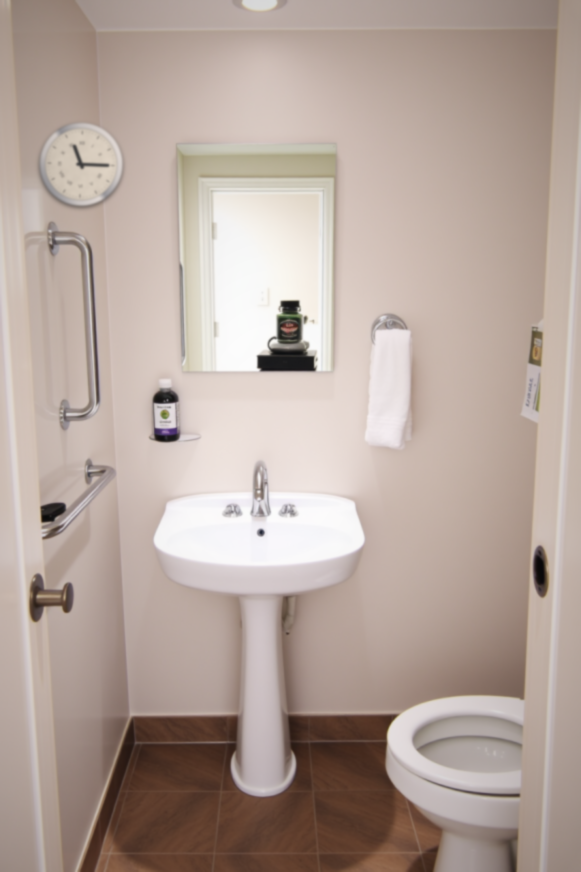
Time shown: h=11 m=15
